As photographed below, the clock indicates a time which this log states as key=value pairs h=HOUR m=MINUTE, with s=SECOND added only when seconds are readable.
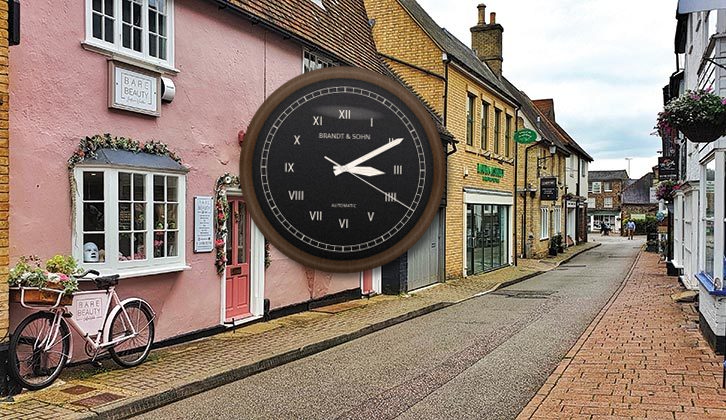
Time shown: h=3 m=10 s=20
